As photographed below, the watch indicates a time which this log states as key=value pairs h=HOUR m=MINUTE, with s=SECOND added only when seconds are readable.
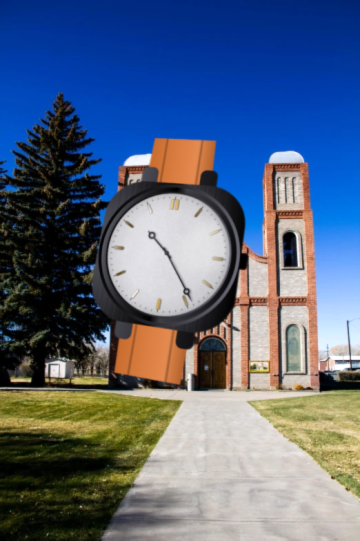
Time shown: h=10 m=24
